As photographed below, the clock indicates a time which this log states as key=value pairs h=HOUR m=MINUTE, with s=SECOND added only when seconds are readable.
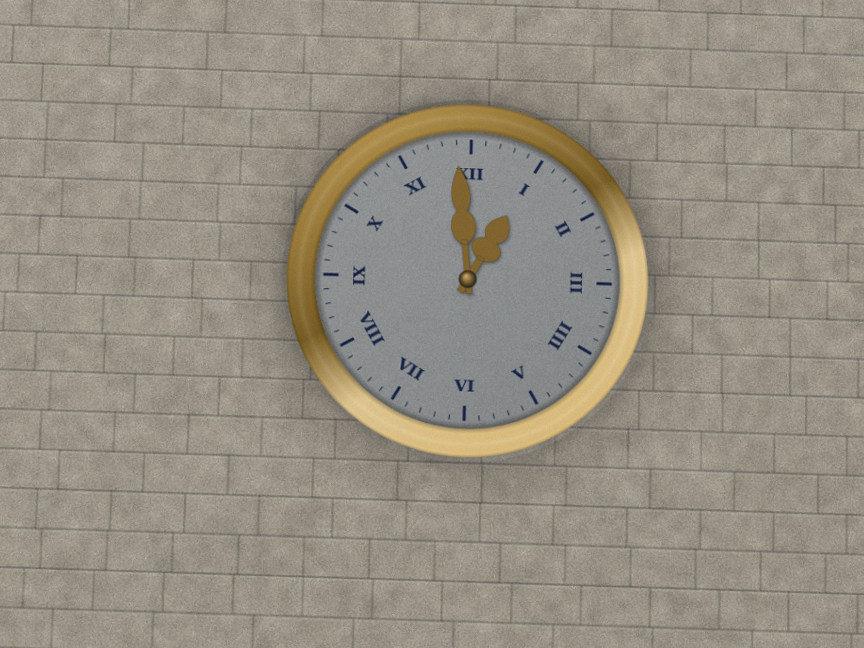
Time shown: h=12 m=59
